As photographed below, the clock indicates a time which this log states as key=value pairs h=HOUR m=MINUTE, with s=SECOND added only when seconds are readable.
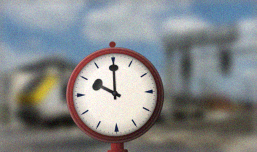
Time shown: h=10 m=0
